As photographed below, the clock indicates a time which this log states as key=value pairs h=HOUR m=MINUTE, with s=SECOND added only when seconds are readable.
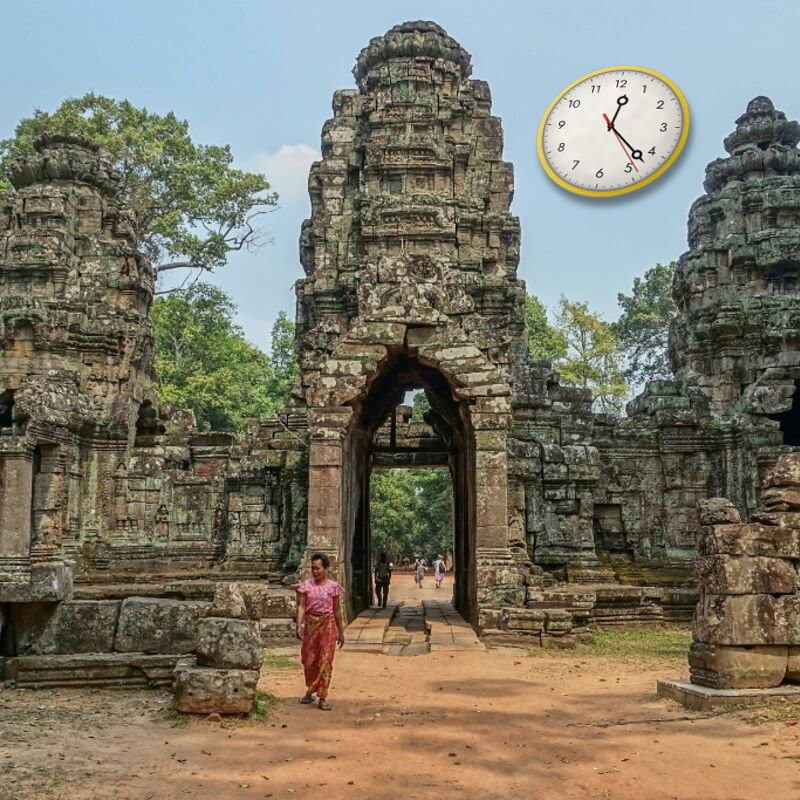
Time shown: h=12 m=22 s=24
